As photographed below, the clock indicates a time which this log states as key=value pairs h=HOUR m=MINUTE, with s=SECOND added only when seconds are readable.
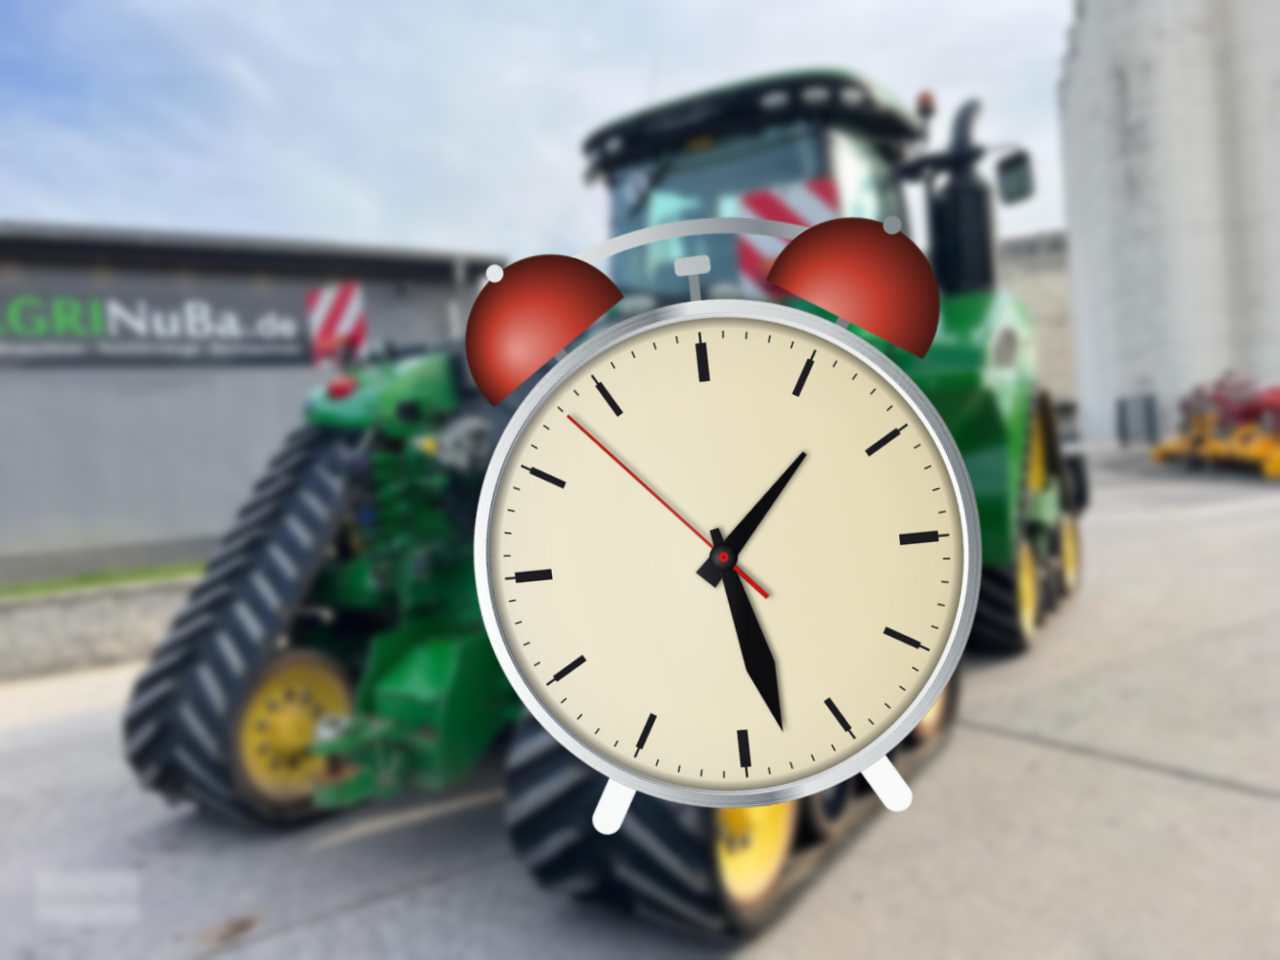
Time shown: h=1 m=27 s=53
